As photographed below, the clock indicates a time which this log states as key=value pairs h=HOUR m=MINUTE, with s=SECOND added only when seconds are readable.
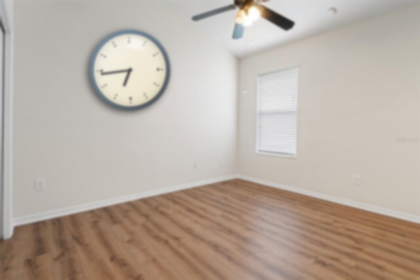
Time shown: h=6 m=44
